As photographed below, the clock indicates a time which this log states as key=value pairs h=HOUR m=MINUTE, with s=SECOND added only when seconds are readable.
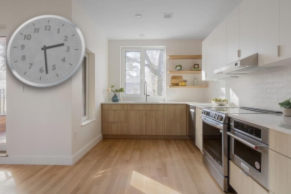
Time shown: h=2 m=28
